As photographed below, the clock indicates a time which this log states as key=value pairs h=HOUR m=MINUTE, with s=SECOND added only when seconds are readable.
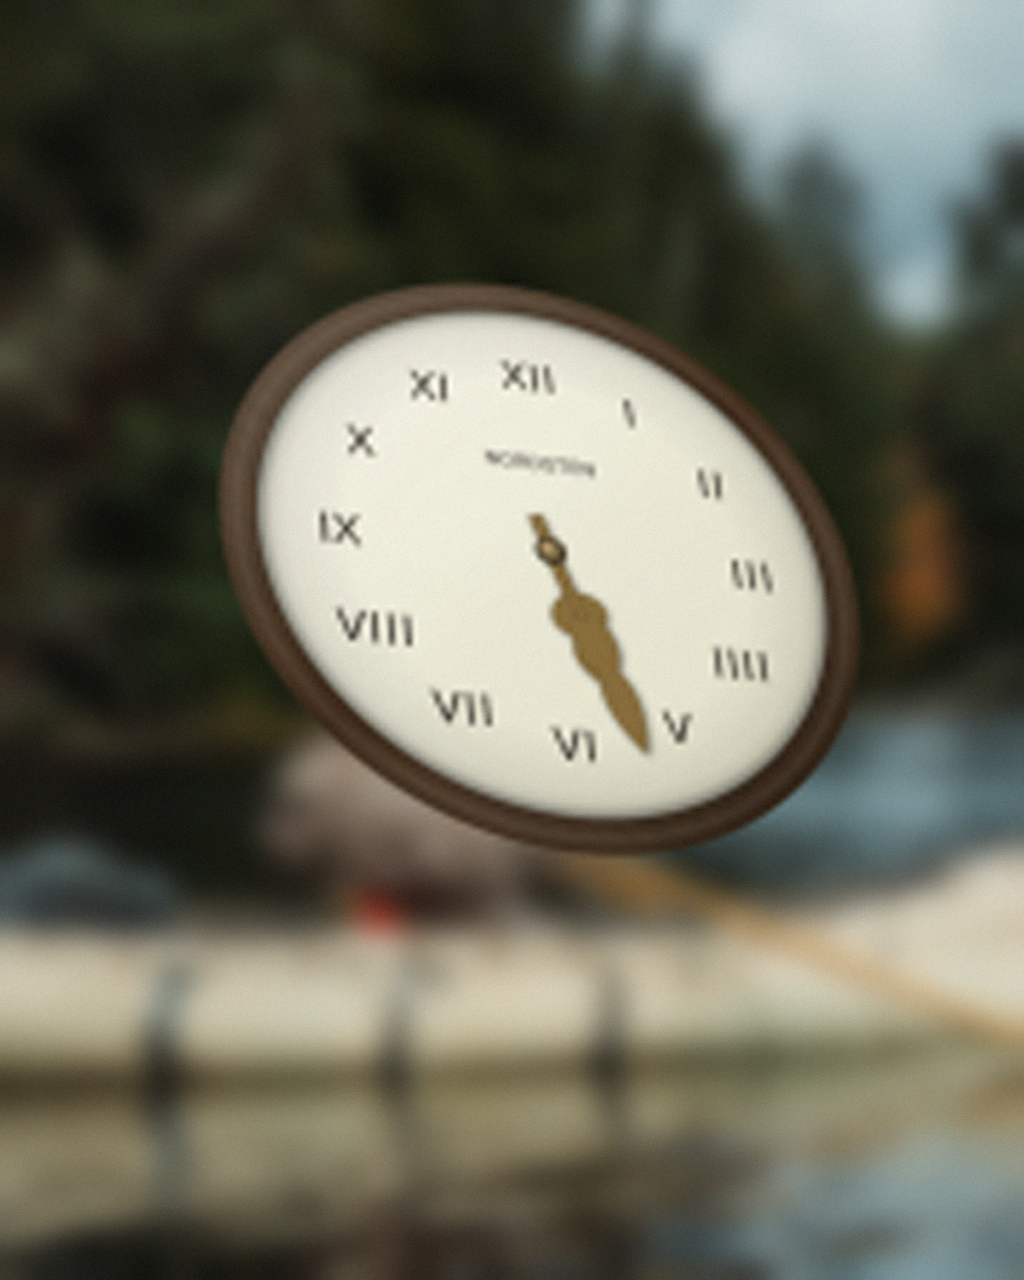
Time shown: h=5 m=27
